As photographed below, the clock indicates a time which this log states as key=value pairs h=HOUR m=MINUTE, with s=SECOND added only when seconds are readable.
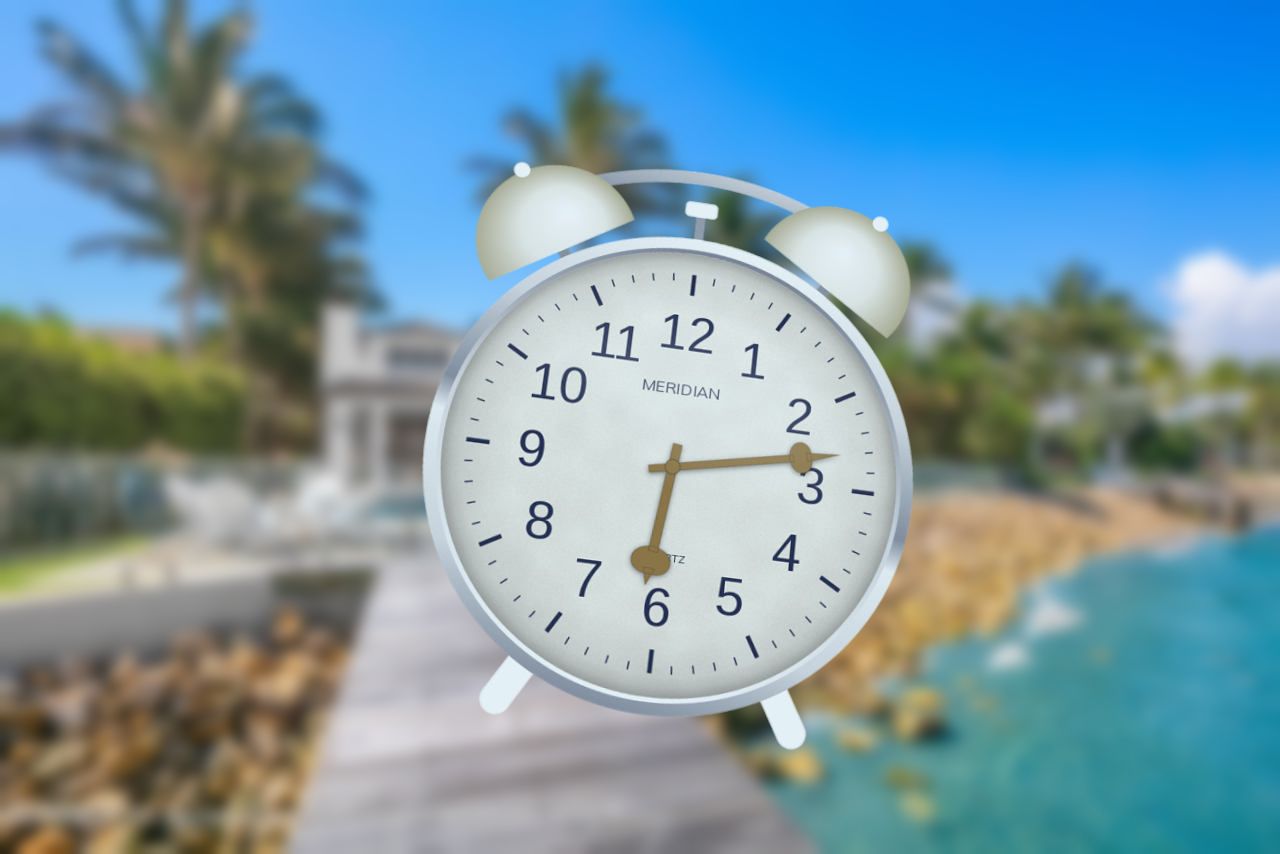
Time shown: h=6 m=13
